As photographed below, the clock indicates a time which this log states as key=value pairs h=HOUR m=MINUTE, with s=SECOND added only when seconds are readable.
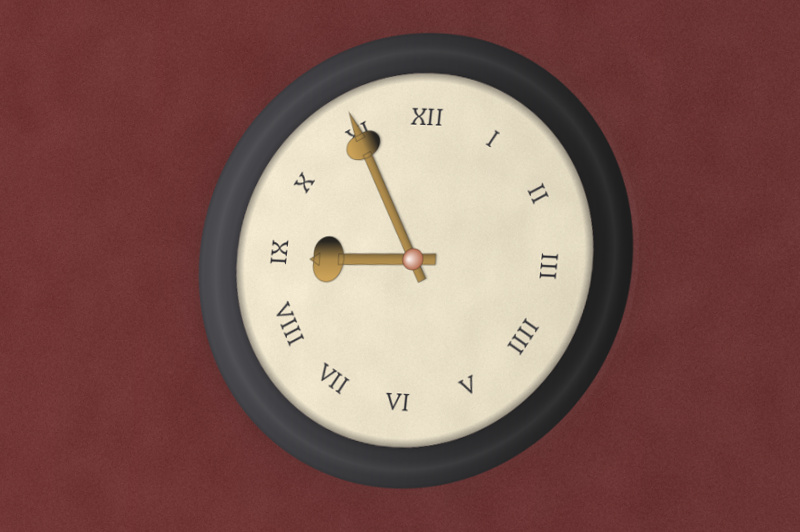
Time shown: h=8 m=55
